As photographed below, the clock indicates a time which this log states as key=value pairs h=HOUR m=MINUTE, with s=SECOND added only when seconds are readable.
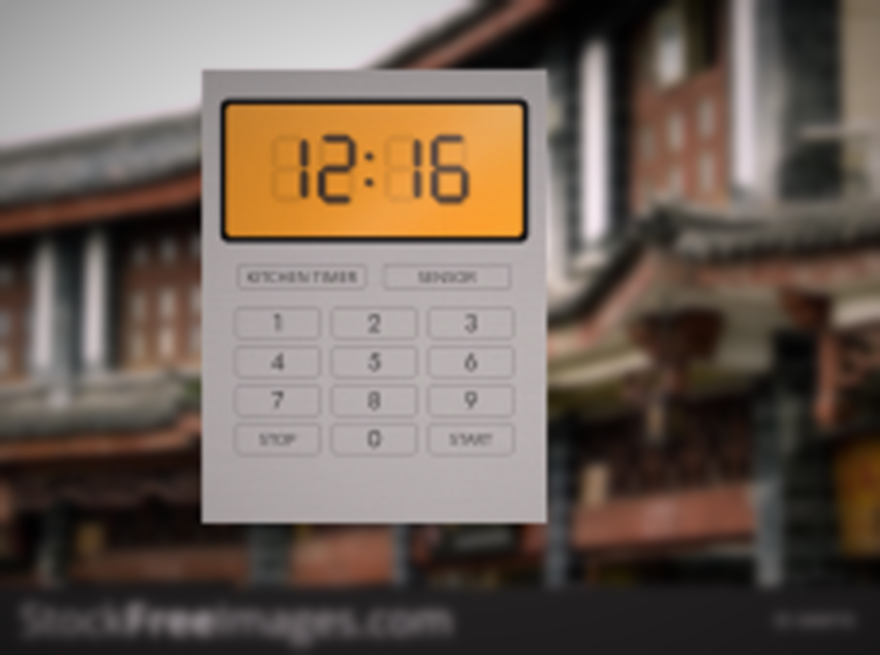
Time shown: h=12 m=16
